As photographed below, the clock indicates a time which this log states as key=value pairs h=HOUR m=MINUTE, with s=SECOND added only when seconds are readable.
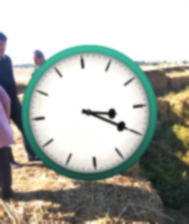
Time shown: h=3 m=20
